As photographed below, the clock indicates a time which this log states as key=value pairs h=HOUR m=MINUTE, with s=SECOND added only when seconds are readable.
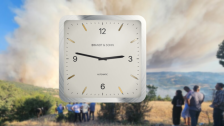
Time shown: h=2 m=47
